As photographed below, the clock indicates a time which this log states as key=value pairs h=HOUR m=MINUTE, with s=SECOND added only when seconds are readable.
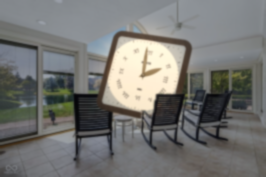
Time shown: h=1 m=59
